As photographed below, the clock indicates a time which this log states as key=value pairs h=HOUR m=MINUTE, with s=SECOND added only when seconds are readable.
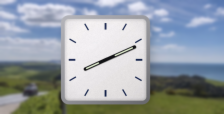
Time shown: h=8 m=11
